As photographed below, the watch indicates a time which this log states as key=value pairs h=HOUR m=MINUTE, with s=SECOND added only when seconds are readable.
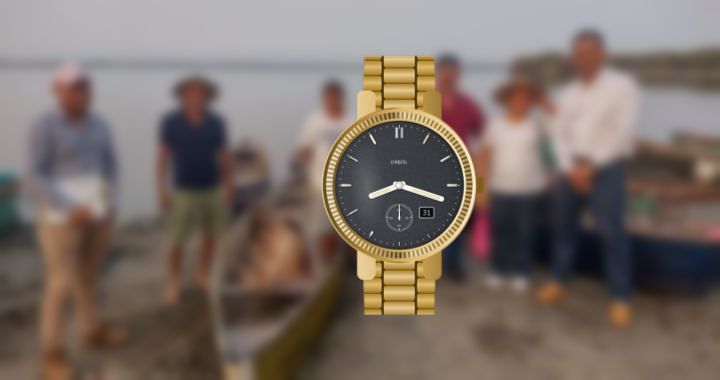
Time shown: h=8 m=18
